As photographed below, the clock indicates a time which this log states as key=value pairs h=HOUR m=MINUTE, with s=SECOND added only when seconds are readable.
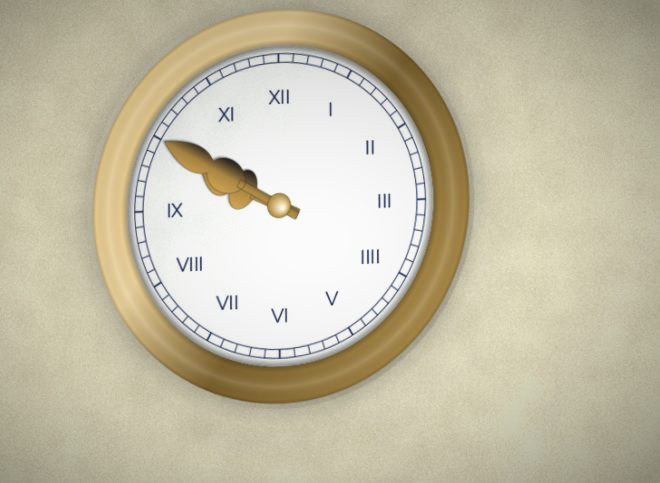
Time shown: h=9 m=50
